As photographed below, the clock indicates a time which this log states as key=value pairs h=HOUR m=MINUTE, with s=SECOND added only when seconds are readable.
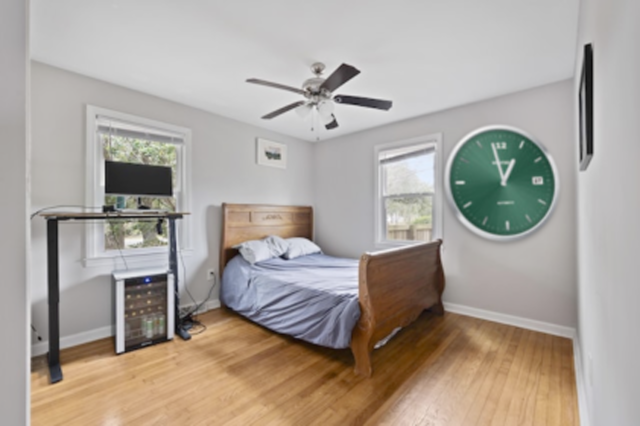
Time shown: h=12 m=58
